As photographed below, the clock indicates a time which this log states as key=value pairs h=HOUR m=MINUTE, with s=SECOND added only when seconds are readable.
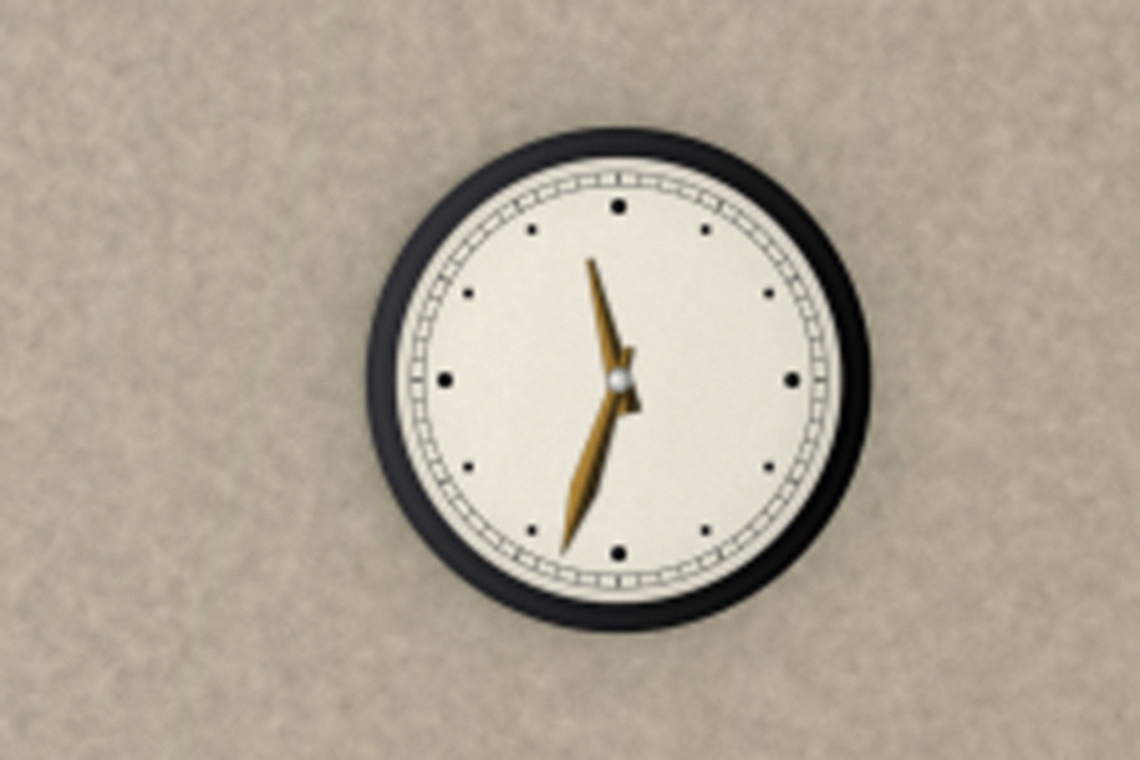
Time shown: h=11 m=33
